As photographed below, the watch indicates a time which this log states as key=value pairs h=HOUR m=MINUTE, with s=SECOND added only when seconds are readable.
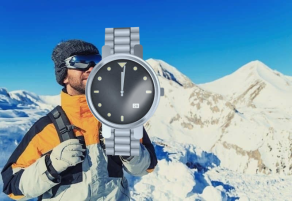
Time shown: h=12 m=1
